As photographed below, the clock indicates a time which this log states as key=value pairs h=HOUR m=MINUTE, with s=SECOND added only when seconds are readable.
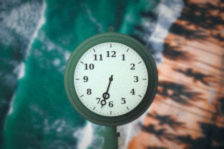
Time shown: h=6 m=33
